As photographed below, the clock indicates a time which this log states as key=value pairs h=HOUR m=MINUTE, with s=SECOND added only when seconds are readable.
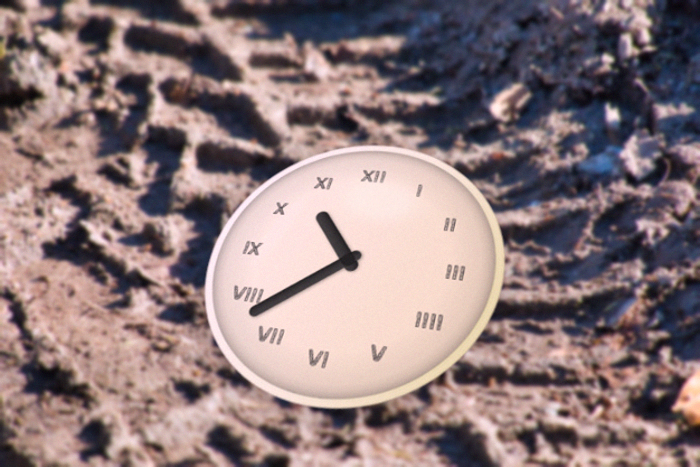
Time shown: h=10 m=38
